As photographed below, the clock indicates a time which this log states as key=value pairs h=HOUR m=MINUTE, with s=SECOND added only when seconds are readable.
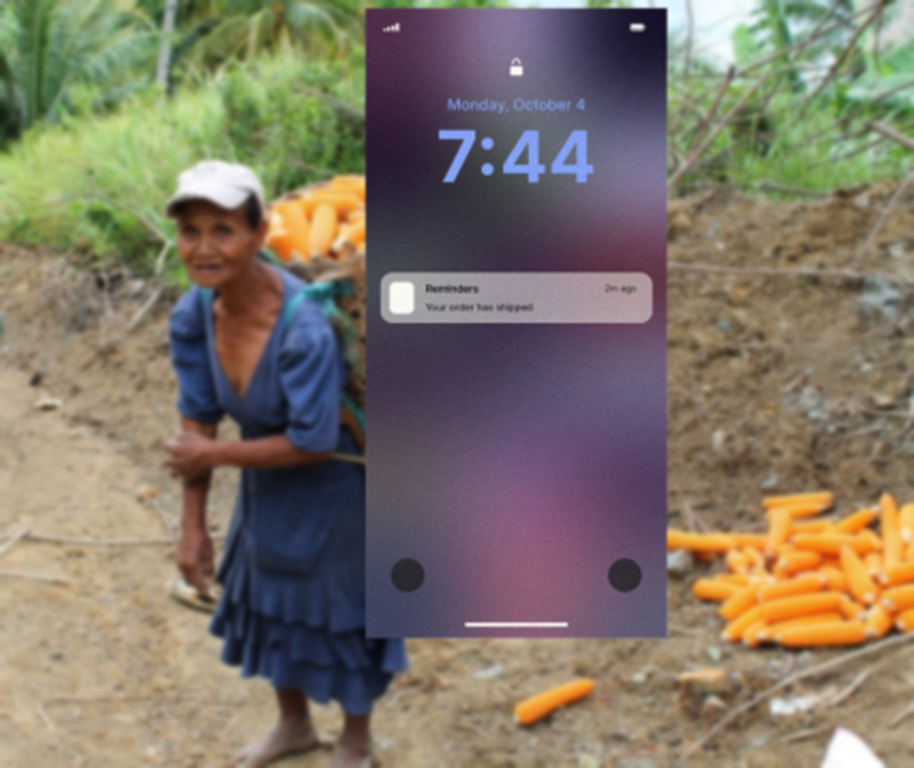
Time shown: h=7 m=44
